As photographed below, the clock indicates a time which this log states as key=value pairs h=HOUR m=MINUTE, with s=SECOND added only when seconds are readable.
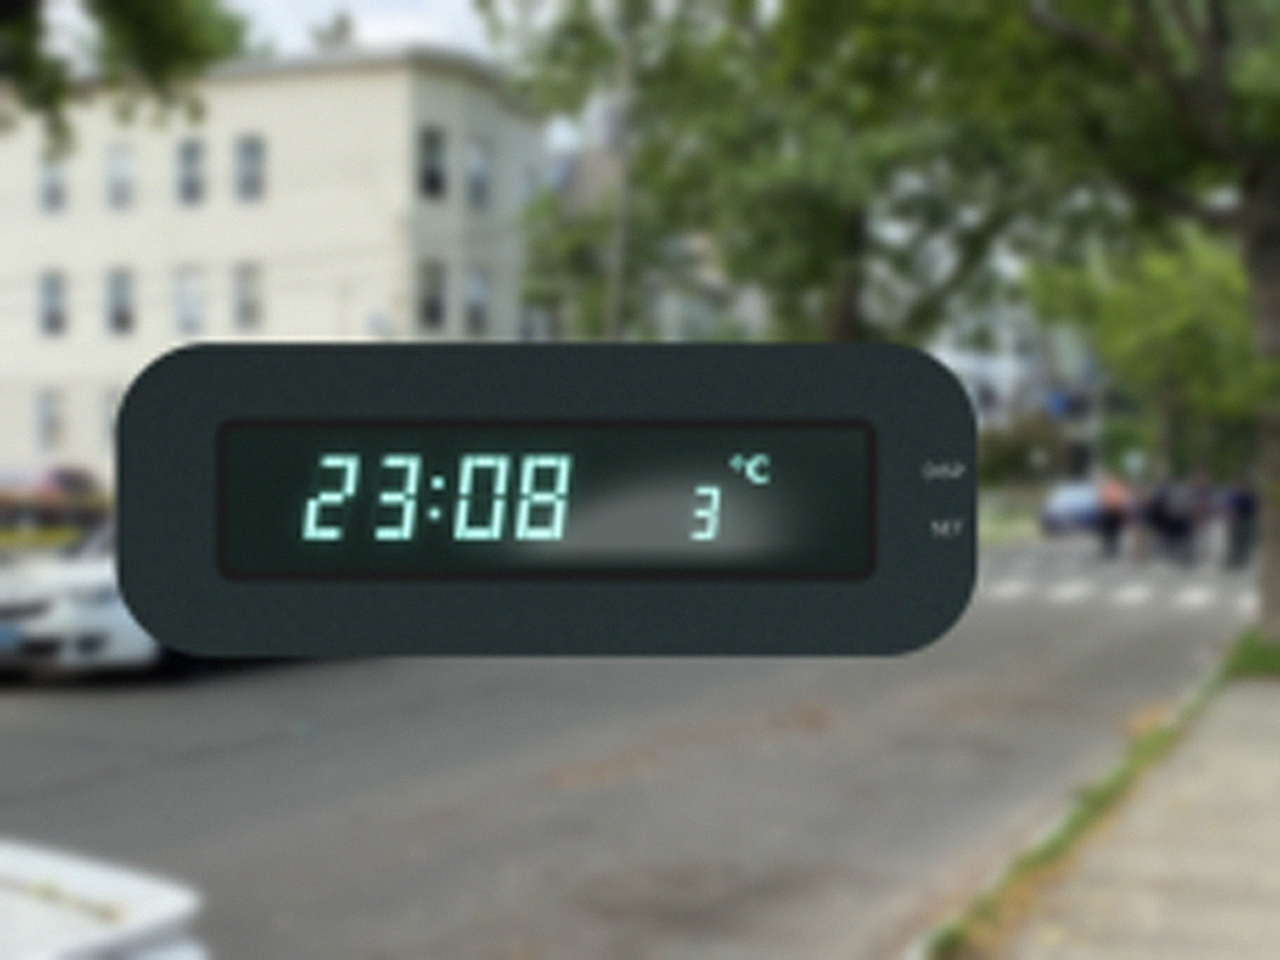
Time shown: h=23 m=8
